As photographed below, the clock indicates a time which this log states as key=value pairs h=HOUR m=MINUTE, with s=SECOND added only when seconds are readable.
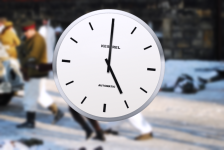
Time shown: h=5 m=0
